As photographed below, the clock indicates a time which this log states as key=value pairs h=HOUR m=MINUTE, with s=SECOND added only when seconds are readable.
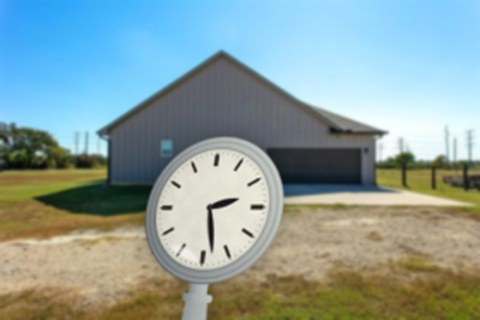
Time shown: h=2 m=28
